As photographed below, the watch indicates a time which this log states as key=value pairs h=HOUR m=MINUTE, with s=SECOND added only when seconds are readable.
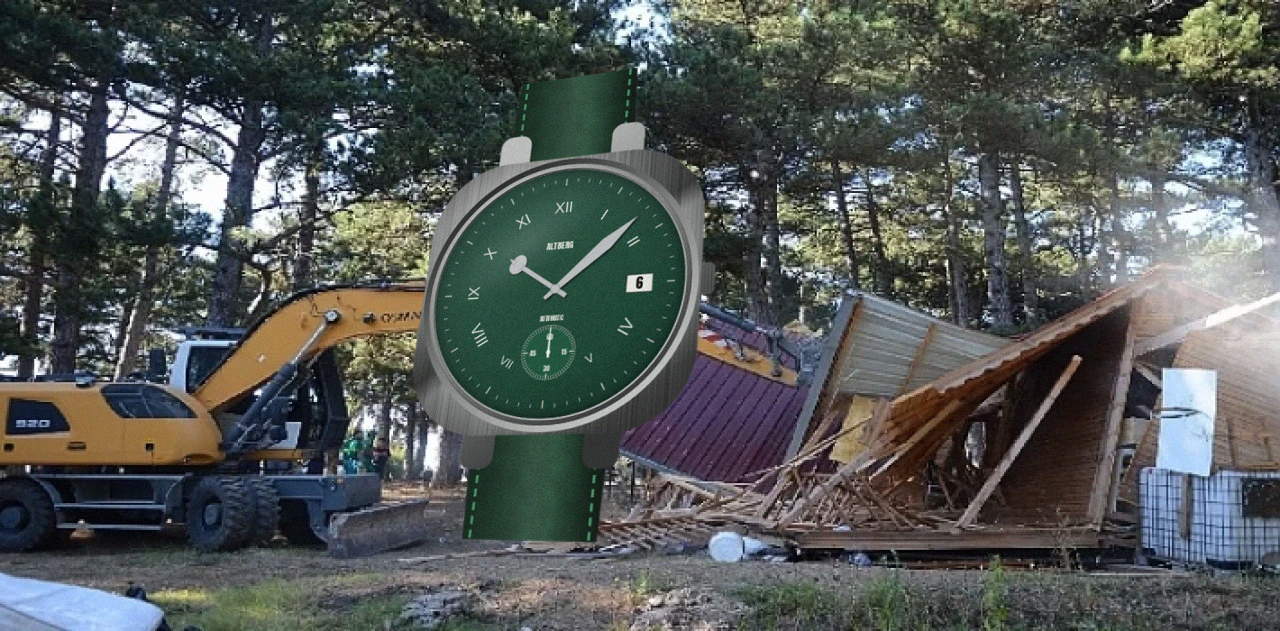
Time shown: h=10 m=8
